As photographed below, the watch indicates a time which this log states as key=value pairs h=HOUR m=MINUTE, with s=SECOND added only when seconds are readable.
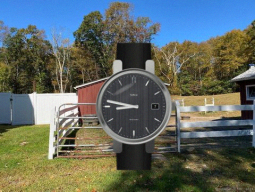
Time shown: h=8 m=47
